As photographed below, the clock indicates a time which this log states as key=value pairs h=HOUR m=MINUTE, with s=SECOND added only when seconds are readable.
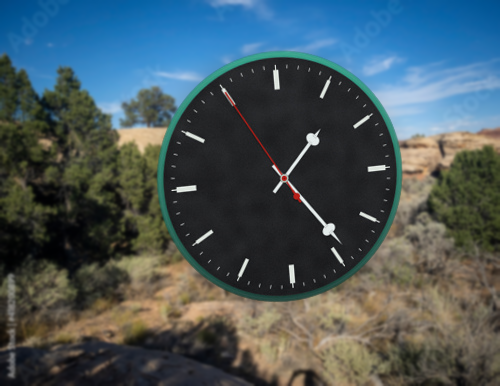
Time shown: h=1 m=23 s=55
